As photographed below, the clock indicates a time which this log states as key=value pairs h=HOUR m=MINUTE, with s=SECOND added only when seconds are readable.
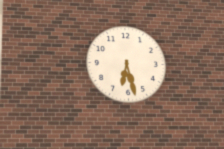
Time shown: h=6 m=28
